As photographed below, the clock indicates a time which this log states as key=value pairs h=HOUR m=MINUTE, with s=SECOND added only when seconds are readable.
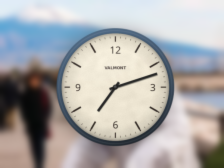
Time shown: h=7 m=12
